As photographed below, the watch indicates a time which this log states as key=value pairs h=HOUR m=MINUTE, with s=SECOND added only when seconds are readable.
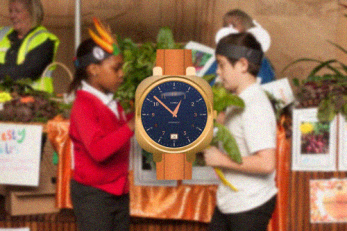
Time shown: h=12 m=52
